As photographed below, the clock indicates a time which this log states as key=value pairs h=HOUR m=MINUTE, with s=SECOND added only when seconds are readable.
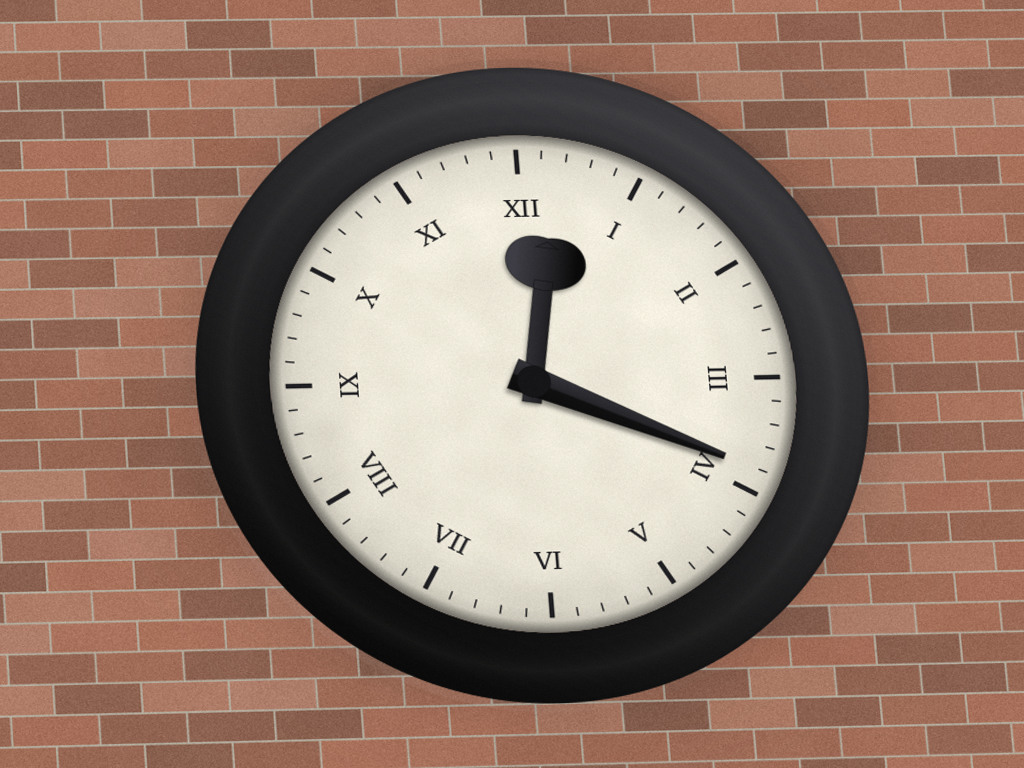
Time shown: h=12 m=19
